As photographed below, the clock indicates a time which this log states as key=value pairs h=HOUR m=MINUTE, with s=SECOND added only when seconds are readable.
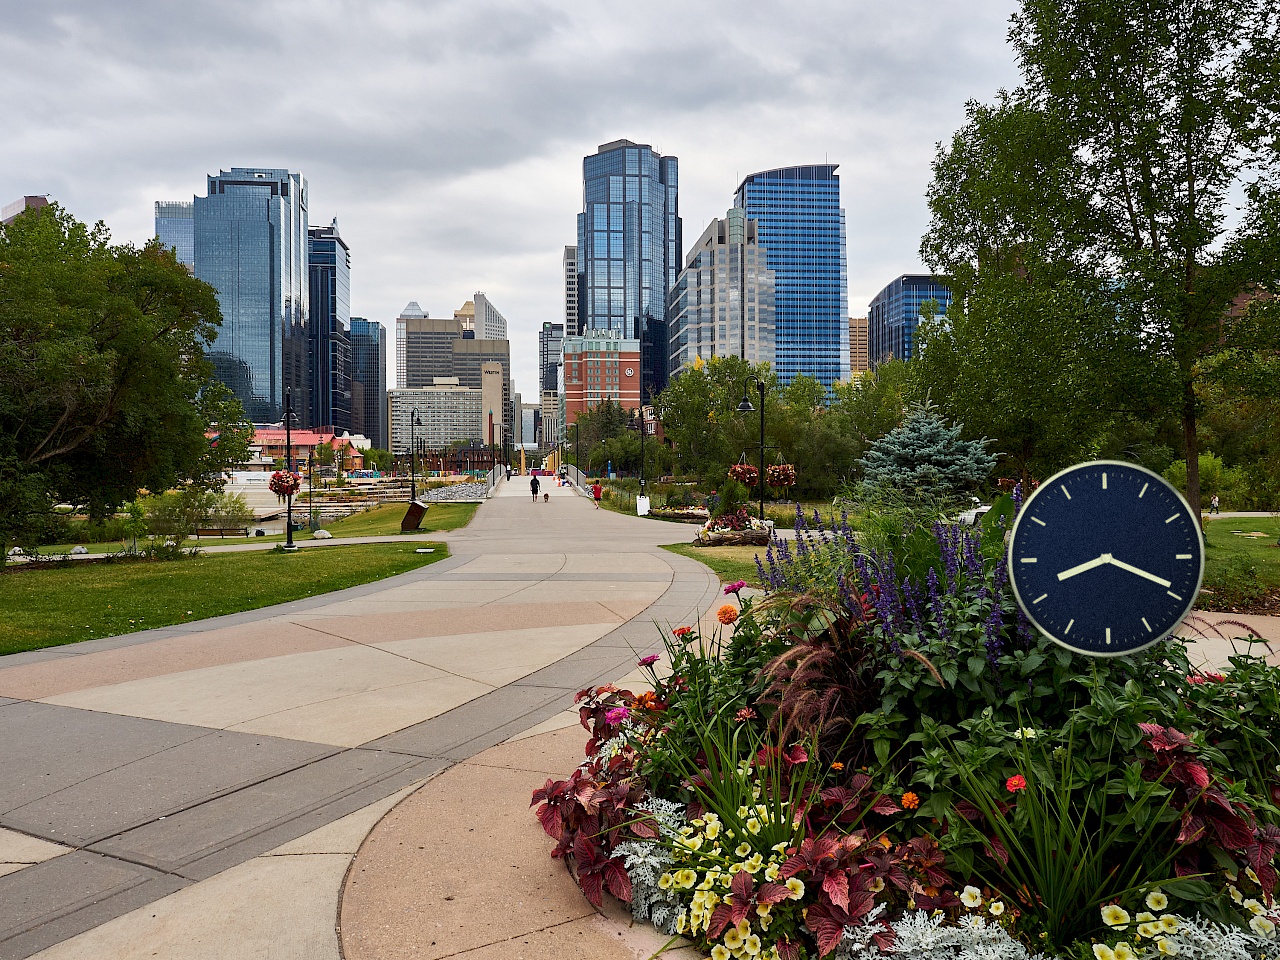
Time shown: h=8 m=19
